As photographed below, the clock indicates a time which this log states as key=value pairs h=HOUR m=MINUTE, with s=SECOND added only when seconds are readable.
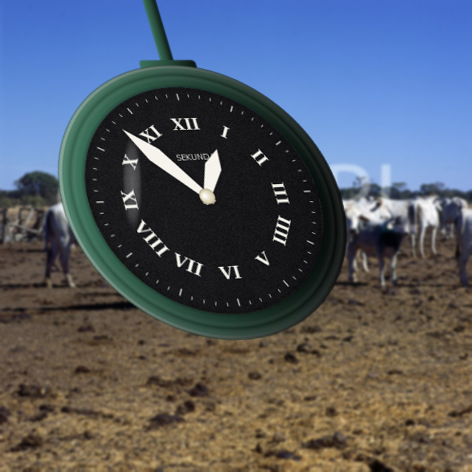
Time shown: h=12 m=53
